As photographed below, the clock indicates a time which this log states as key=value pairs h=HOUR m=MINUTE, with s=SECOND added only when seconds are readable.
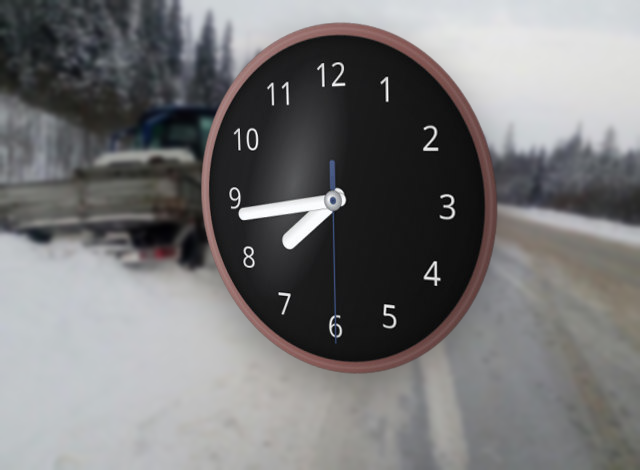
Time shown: h=7 m=43 s=30
